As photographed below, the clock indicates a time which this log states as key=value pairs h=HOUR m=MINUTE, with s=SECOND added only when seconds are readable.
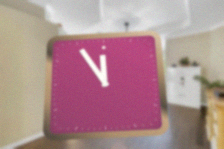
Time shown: h=11 m=55
